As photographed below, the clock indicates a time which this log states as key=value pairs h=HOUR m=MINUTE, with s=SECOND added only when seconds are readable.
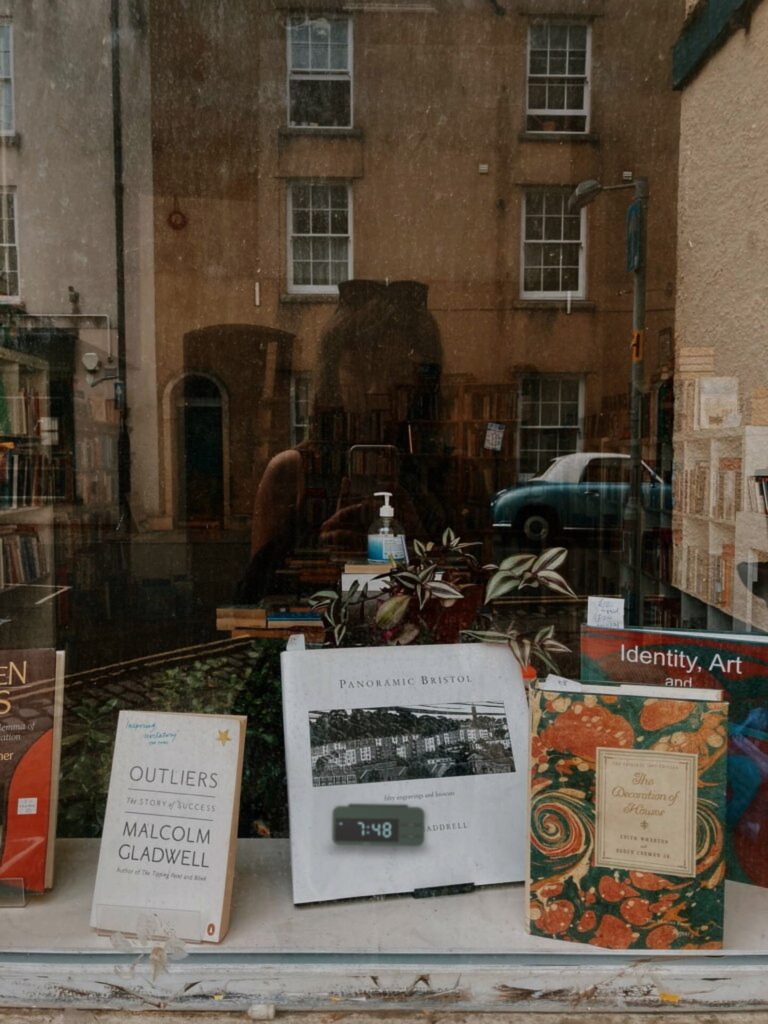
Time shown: h=7 m=48
